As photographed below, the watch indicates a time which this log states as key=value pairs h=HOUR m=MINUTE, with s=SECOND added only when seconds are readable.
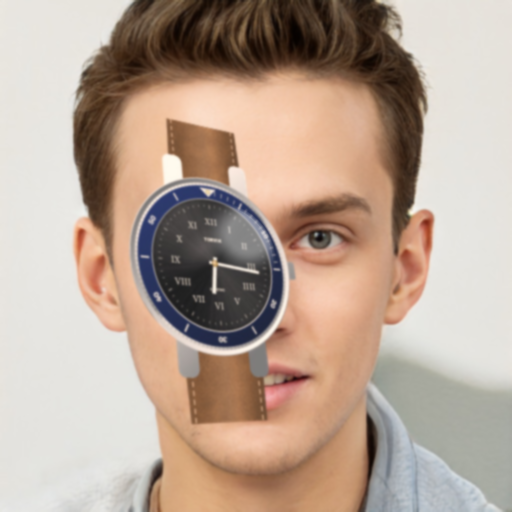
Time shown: h=6 m=16
